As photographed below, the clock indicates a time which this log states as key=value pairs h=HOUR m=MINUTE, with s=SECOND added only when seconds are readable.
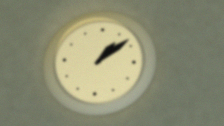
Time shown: h=1 m=8
